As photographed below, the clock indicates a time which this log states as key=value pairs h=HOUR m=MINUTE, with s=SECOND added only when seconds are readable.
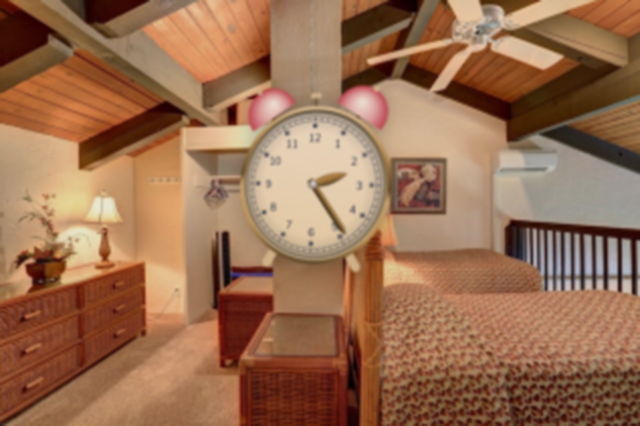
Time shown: h=2 m=24
